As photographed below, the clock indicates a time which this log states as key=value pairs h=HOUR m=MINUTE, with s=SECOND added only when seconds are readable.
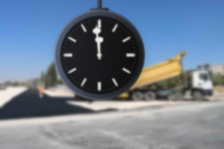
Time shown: h=11 m=59
